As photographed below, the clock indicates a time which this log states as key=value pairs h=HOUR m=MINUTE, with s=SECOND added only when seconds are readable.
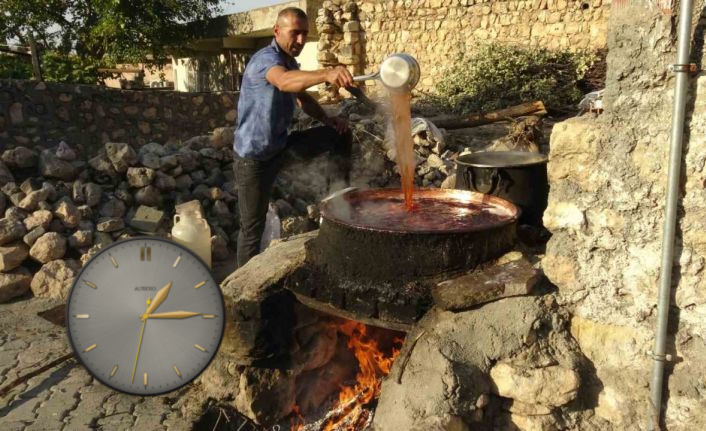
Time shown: h=1 m=14 s=32
